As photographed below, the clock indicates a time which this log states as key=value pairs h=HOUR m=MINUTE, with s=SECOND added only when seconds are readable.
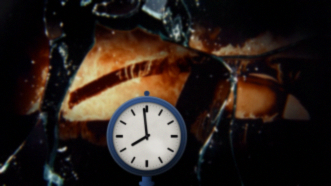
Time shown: h=7 m=59
